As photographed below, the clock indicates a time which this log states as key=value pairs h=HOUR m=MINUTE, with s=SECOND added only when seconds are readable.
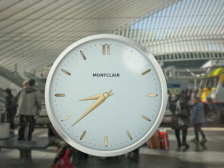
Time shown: h=8 m=38
